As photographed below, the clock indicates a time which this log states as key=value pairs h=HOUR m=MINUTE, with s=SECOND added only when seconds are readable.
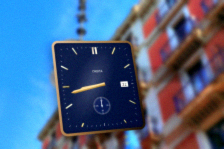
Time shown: h=8 m=43
